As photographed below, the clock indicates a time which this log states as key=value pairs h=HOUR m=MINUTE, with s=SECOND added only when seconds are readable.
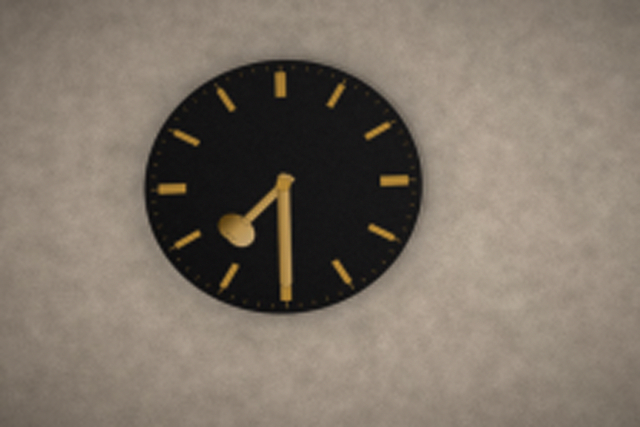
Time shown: h=7 m=30
